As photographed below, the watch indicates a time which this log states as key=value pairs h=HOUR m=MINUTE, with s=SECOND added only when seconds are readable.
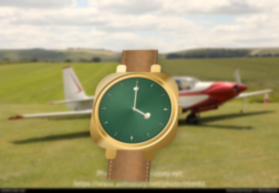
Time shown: h=4 m=0
